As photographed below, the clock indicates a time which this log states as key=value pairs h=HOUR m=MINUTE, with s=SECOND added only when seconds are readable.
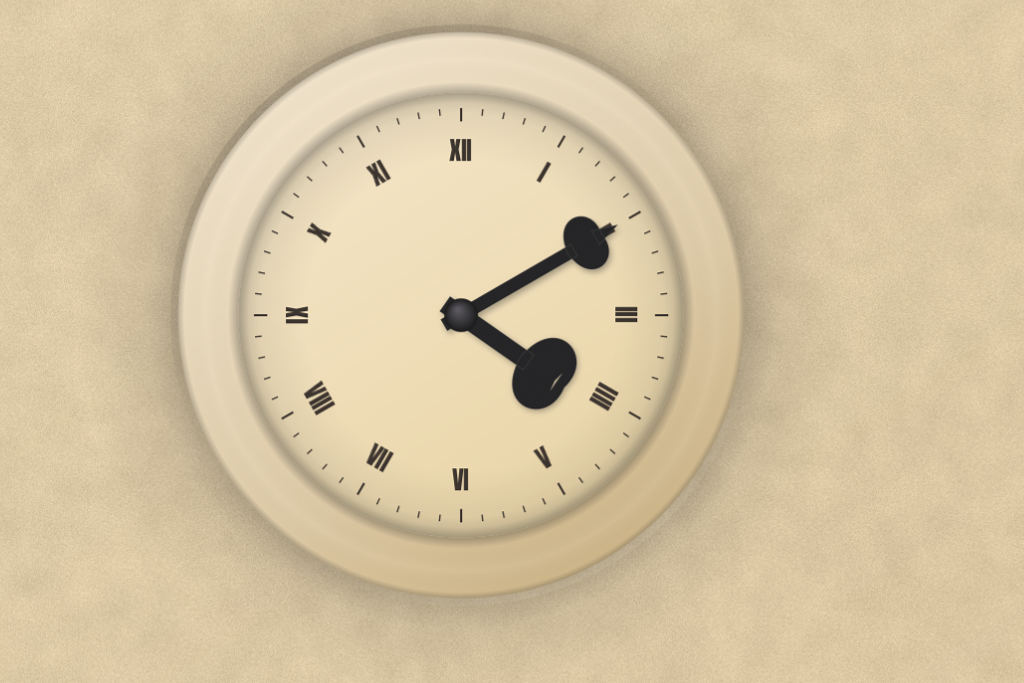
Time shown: h=4 m=10
